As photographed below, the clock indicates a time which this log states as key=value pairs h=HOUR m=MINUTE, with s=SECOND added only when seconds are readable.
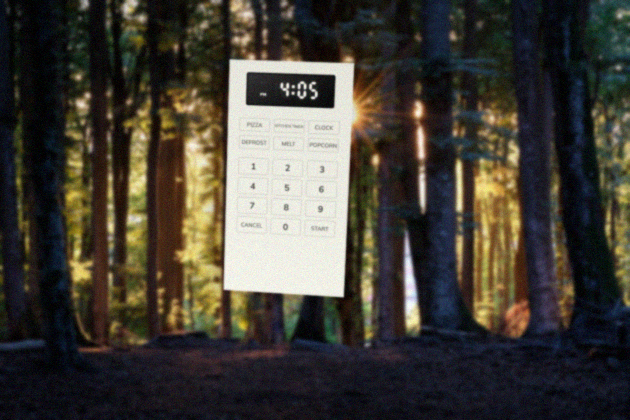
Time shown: h=4 m=5
